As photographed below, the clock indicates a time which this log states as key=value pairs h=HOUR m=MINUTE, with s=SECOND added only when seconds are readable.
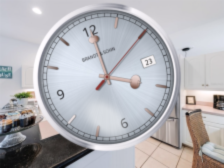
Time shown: h=4 m=0 s=10
